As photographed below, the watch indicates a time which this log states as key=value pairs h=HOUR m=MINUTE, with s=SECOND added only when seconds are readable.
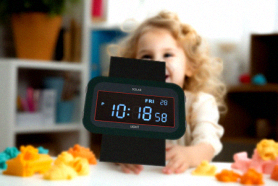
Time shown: h=10 m=18 s=58
